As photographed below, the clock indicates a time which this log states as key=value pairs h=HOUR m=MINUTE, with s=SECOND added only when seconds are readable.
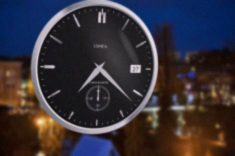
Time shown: h=7 m=22
